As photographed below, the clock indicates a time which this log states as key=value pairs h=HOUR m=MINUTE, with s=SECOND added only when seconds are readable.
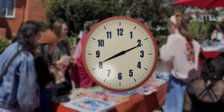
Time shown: h=8 m=11
